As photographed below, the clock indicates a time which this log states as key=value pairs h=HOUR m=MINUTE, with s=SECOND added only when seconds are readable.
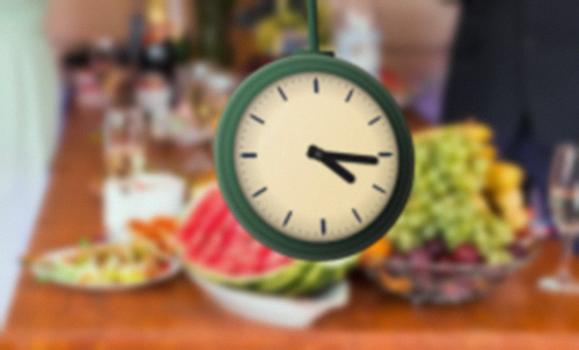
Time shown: h=4 m=16
